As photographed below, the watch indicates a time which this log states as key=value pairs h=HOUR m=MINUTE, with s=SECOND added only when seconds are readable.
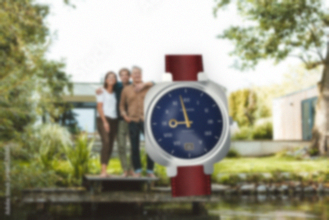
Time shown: h=8 m=58
